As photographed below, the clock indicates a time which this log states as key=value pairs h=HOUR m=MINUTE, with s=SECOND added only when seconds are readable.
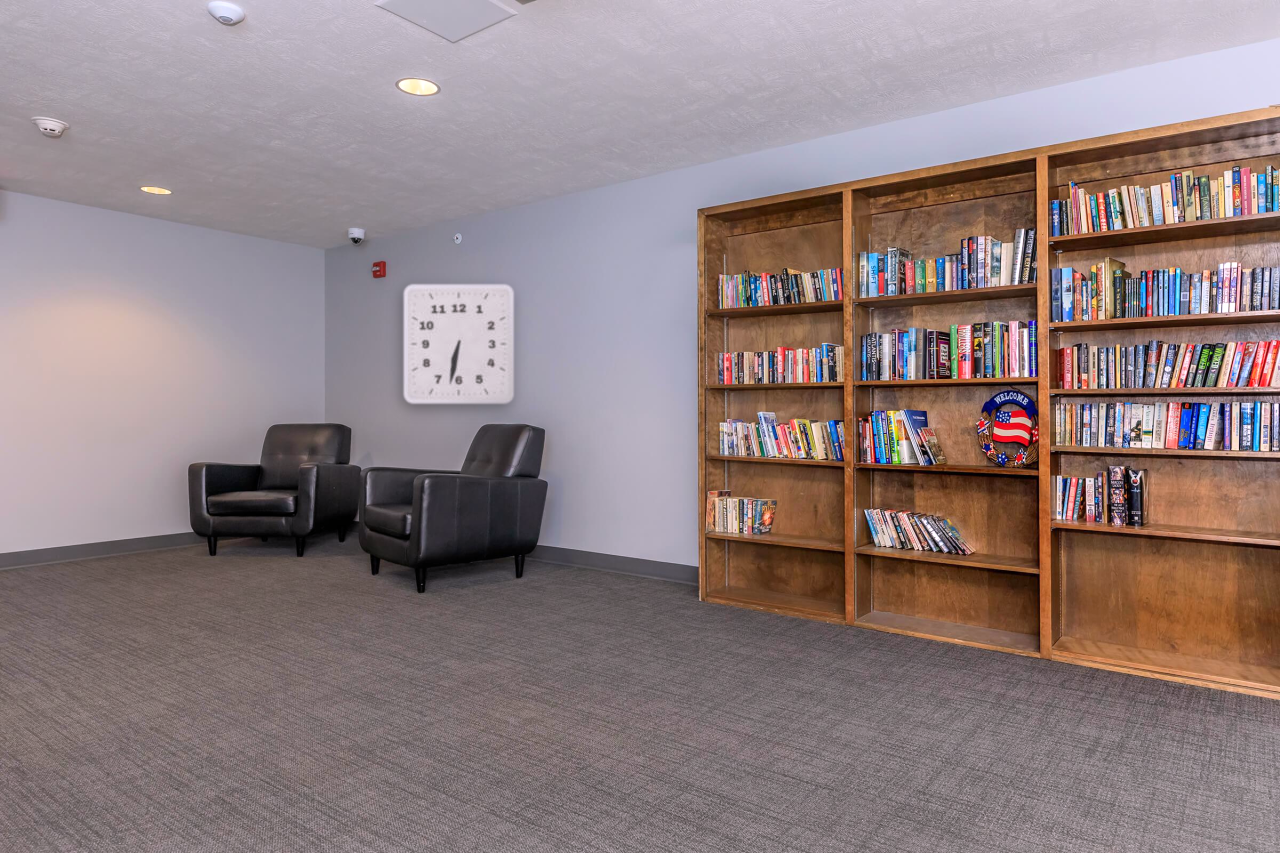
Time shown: h=6 m=32
